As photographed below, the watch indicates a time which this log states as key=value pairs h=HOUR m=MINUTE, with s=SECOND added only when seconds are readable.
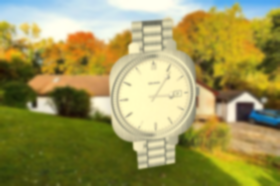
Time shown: h=3 m=6
